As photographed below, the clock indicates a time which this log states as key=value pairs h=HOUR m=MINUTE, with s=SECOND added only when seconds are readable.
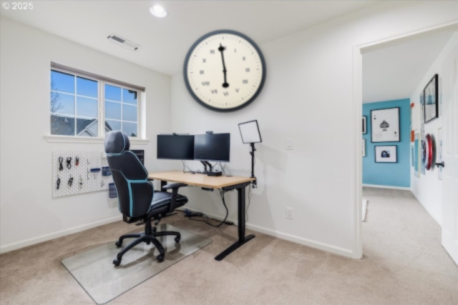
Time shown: h=5 m=59
